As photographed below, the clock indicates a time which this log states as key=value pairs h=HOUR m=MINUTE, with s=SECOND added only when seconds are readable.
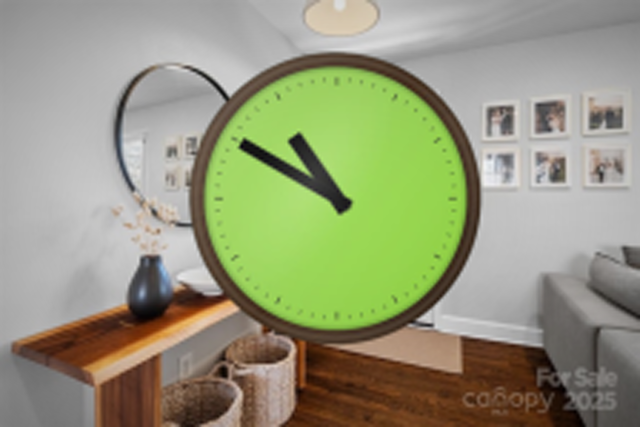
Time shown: h=10 m=50
